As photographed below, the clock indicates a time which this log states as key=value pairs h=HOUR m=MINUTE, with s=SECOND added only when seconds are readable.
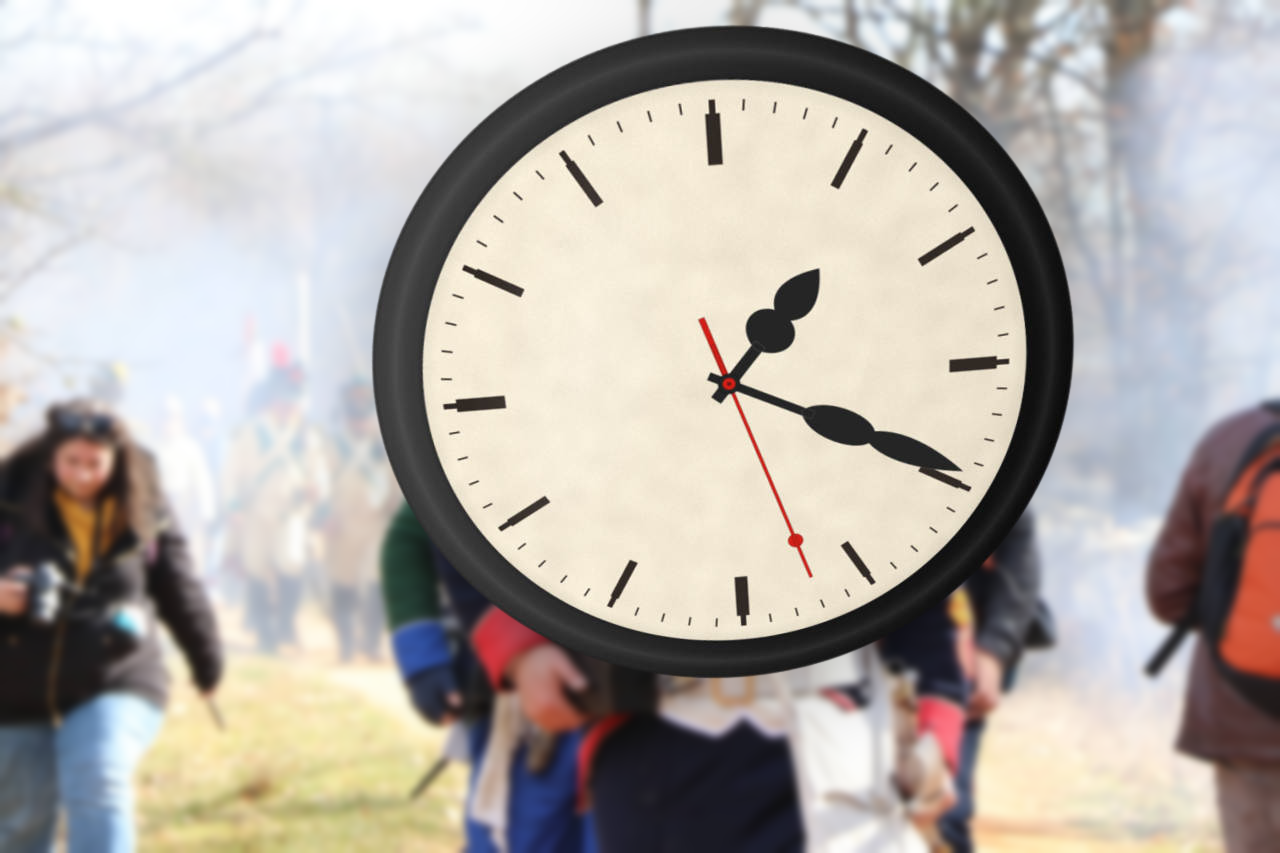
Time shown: h=1 m=19 s=27
